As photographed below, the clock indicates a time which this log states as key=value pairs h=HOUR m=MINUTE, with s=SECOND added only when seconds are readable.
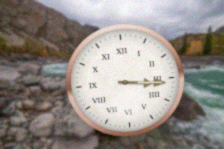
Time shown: h=3 m=16
